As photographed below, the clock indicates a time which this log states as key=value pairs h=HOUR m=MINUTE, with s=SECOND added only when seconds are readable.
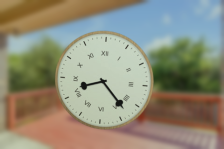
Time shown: h=8 m=23
